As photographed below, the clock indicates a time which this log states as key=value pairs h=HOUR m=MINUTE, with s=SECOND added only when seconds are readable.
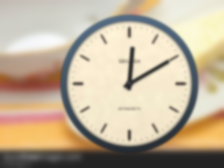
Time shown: h=12 m=10
